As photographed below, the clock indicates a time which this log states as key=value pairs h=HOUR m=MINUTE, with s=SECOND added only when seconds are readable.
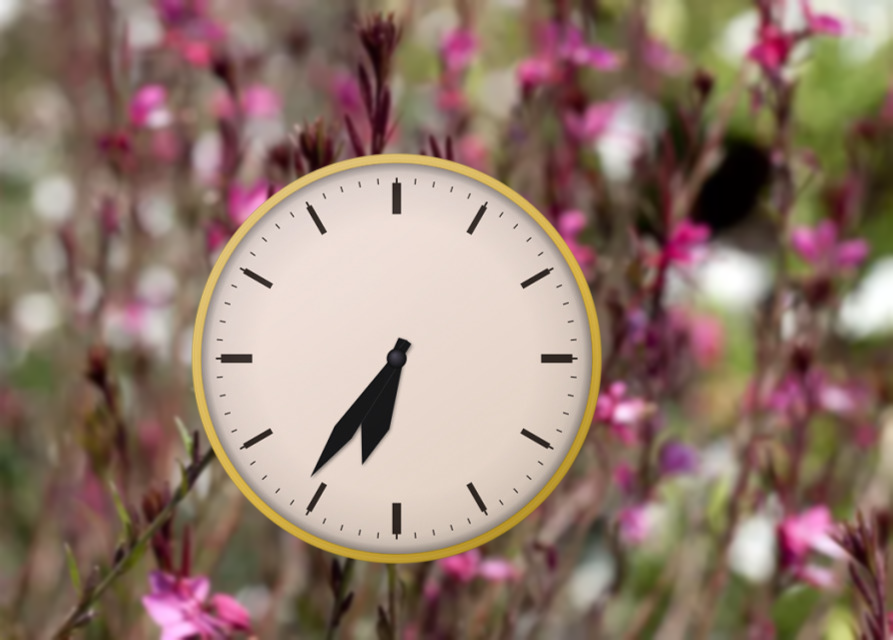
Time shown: h=6 m=36
